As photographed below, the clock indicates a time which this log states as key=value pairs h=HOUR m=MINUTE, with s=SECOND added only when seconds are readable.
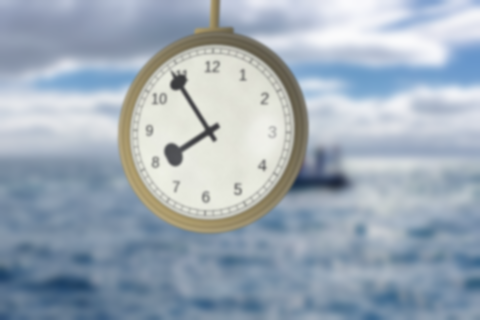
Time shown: h=7 m=54
